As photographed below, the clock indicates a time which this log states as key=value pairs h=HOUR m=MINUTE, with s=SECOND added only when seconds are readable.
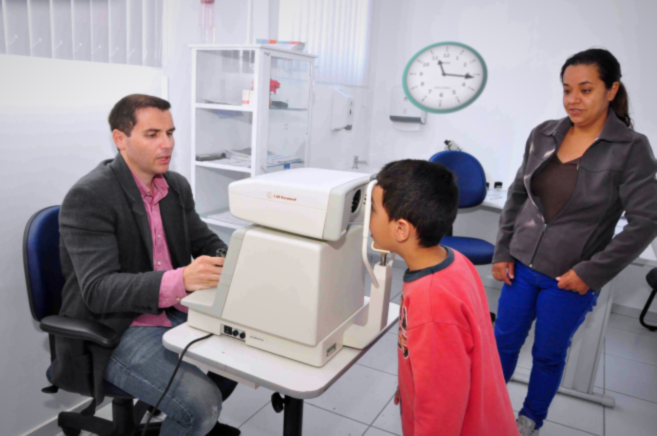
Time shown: h=11 m=16
